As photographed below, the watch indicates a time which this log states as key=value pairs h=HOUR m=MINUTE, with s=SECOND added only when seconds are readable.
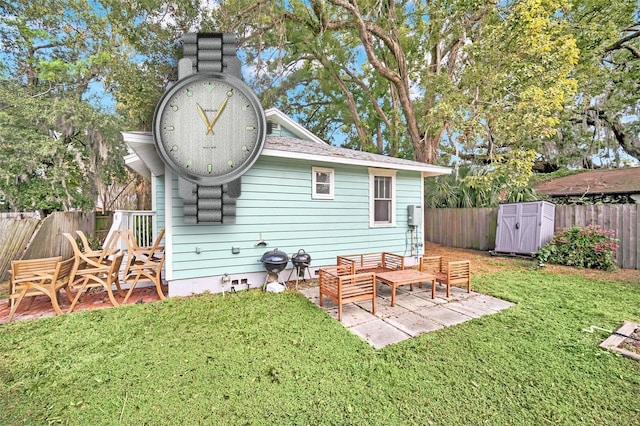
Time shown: h=11 m=5
